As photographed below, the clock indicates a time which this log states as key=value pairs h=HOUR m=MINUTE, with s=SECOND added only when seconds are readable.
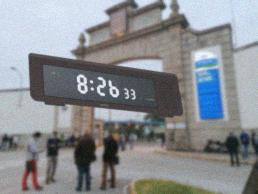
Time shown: h=8 m=26 s=33
